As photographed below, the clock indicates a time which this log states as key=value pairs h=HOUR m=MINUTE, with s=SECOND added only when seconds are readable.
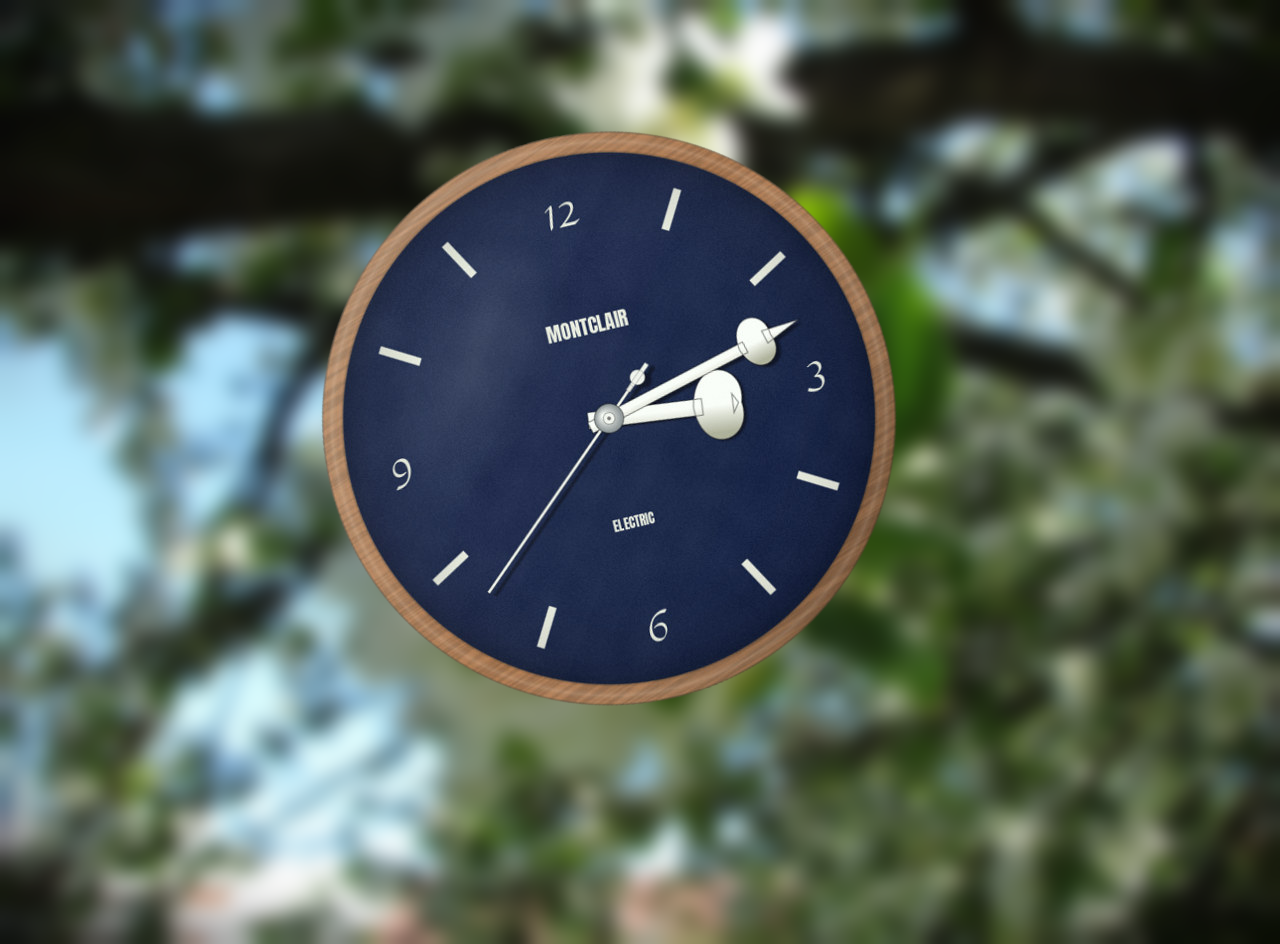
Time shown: h=3 m=12 s=38
